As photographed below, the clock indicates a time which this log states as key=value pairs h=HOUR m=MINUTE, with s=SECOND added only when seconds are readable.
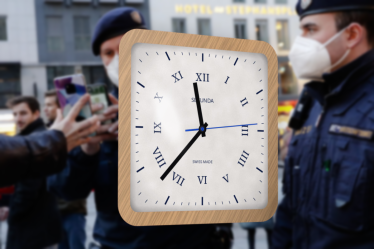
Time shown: h=11 m=37 s=14
